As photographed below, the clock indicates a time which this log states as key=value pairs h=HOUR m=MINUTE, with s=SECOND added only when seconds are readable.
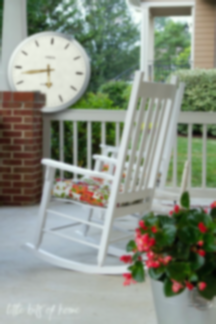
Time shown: h=5 m=43
